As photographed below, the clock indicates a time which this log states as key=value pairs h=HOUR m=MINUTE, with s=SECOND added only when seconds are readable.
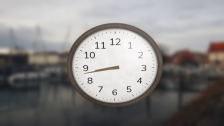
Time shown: h=8 m=43
